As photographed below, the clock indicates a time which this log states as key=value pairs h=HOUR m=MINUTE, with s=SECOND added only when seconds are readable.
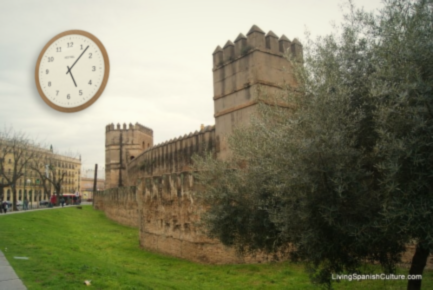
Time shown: h=5 m=7
